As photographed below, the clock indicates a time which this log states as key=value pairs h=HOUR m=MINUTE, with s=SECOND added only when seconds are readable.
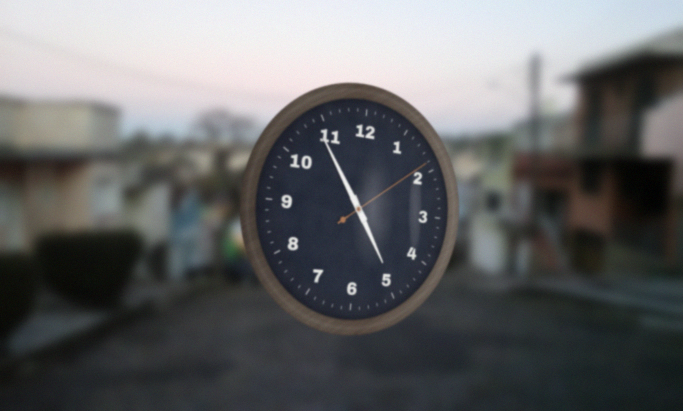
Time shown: h=4 m=54 s=9
